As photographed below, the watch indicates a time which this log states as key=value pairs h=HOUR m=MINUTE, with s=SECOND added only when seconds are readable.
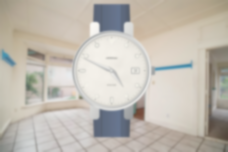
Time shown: h=4 m=49
